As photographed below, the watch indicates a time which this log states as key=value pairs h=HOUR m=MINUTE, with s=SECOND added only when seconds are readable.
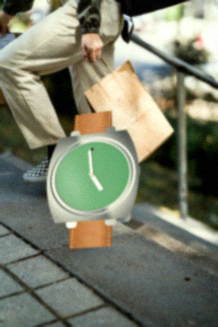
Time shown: h=4 m=59
